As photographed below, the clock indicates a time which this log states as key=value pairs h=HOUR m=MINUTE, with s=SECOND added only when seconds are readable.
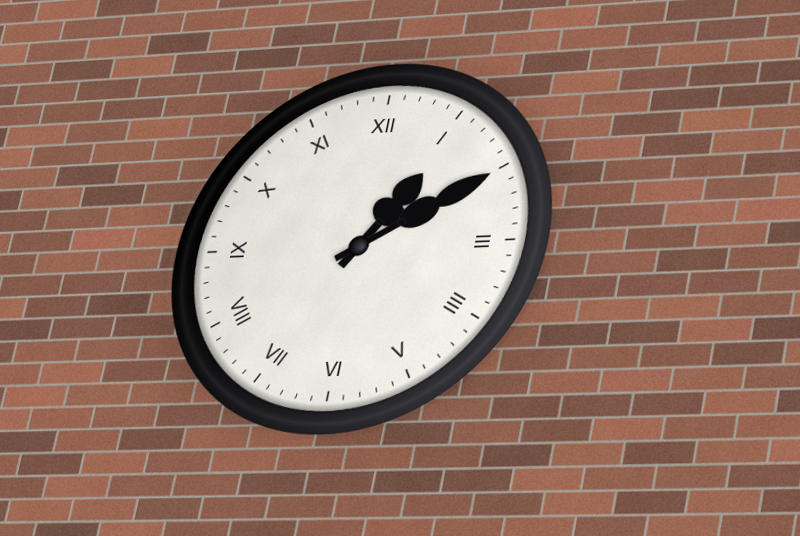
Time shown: h=1 m=10
